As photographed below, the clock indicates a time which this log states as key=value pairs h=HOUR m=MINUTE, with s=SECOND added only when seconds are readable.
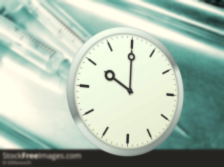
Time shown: h=10 m=0
